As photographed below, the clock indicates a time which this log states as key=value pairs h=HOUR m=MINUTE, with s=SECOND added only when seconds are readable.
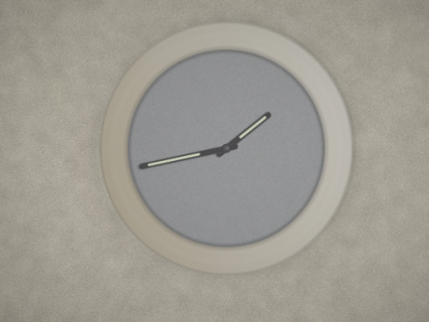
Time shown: h=1 m=43
